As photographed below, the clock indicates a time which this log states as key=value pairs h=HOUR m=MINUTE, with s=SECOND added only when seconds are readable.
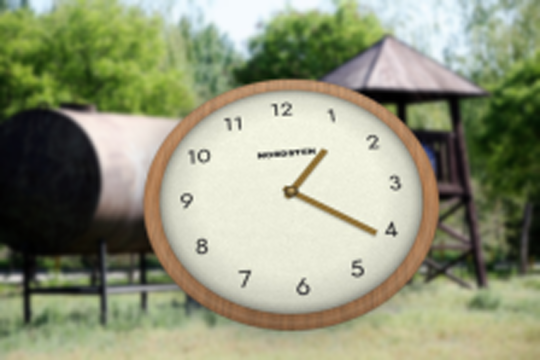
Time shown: h=1 m=21
